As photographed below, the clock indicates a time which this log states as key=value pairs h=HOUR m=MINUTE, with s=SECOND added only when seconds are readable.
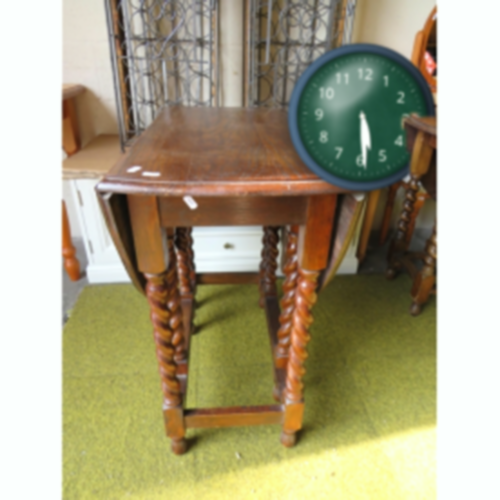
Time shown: h=5 m=29
